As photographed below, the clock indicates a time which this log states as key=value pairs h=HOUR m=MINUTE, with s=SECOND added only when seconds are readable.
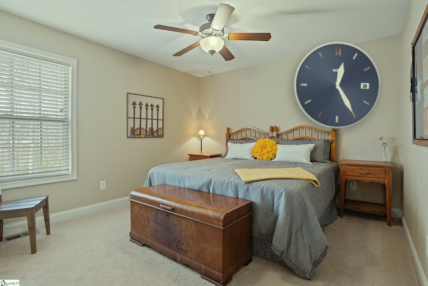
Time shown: h=12 m=25
